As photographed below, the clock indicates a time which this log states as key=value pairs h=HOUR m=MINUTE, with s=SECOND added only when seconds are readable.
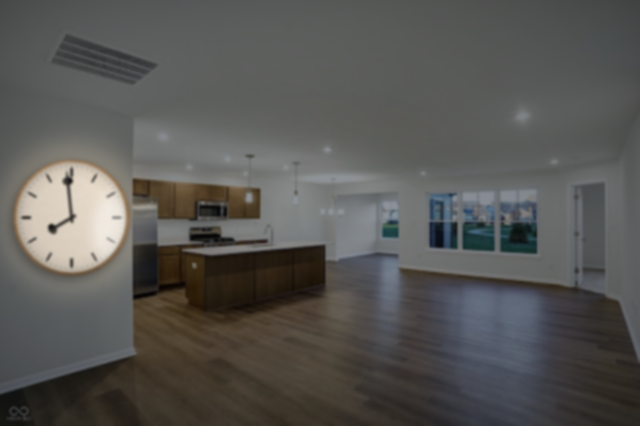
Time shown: h=7 m=59
